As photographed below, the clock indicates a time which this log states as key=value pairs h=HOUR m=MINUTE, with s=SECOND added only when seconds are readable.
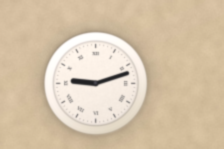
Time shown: h=9 m=12
